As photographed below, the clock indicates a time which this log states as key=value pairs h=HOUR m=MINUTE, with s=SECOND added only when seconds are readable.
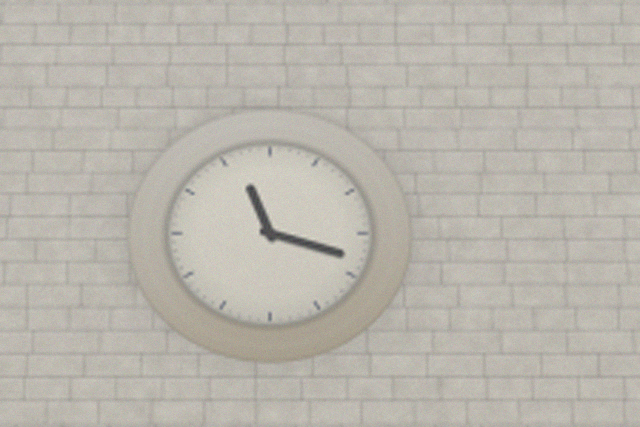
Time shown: h=11 m=18
